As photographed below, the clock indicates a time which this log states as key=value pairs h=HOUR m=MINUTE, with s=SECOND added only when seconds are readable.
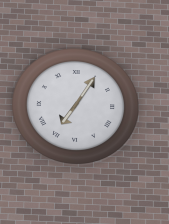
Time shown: h=7 m=5
